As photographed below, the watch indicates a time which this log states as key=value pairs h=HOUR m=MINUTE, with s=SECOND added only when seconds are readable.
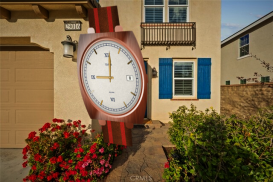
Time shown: h=9 m=1
